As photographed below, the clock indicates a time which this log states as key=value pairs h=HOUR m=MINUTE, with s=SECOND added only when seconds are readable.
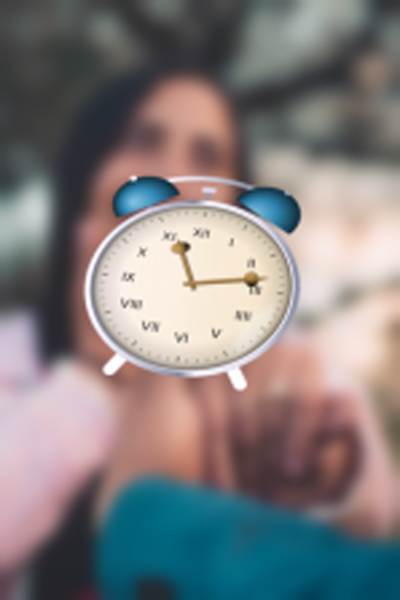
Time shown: h=11 m=13
